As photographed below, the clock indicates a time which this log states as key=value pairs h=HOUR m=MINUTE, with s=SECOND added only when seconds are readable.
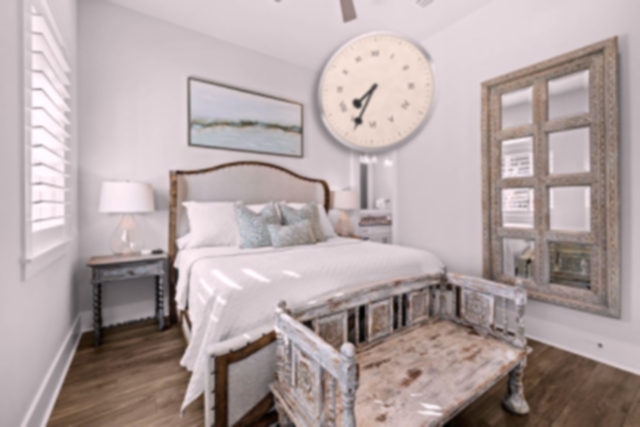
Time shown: h=7 m=34
